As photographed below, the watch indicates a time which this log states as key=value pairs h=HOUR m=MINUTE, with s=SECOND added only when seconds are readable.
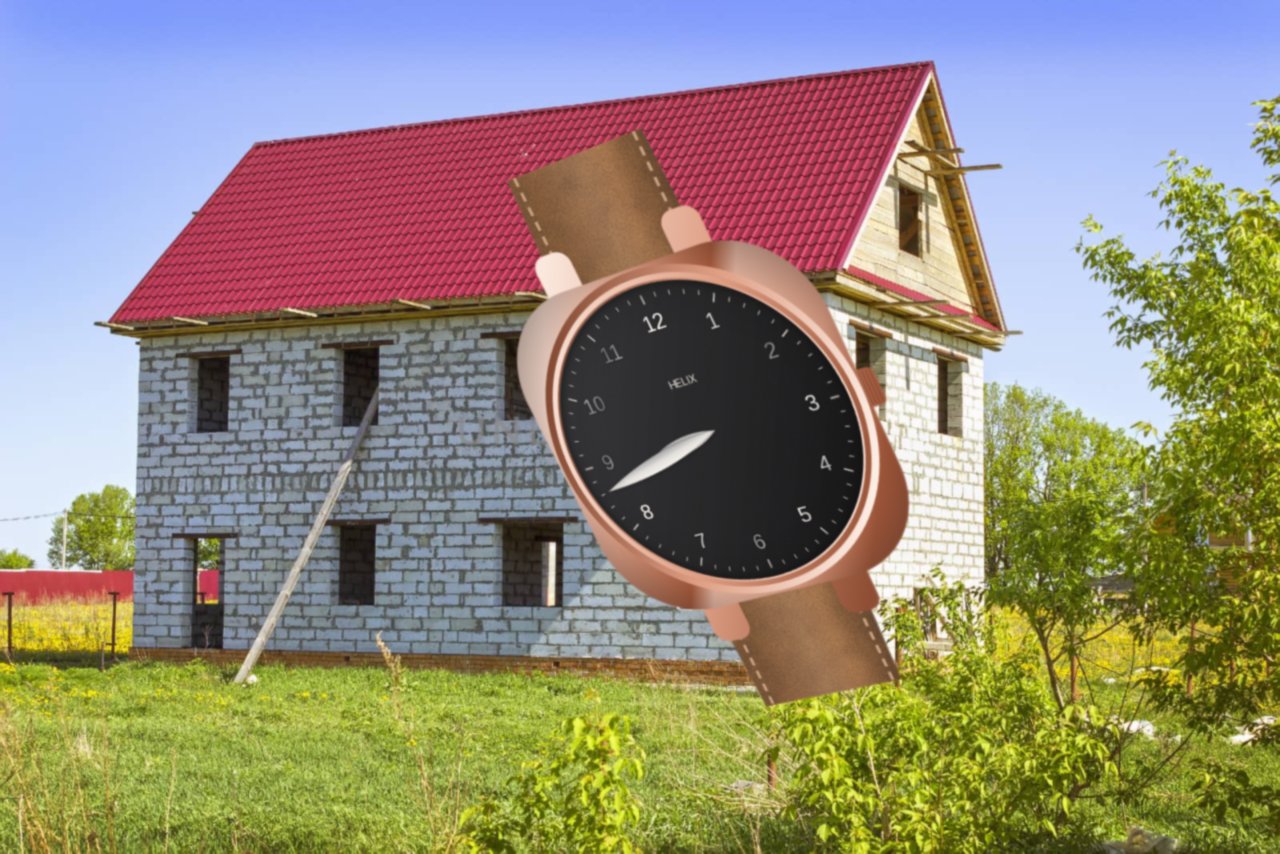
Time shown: h=8 m=43
